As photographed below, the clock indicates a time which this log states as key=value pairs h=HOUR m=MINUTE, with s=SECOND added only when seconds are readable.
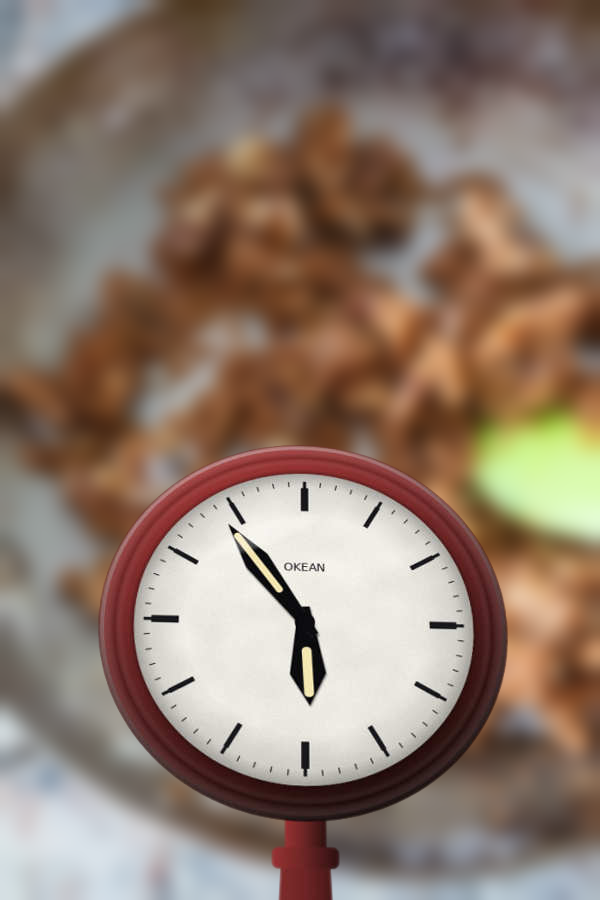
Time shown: h=5 m=54
